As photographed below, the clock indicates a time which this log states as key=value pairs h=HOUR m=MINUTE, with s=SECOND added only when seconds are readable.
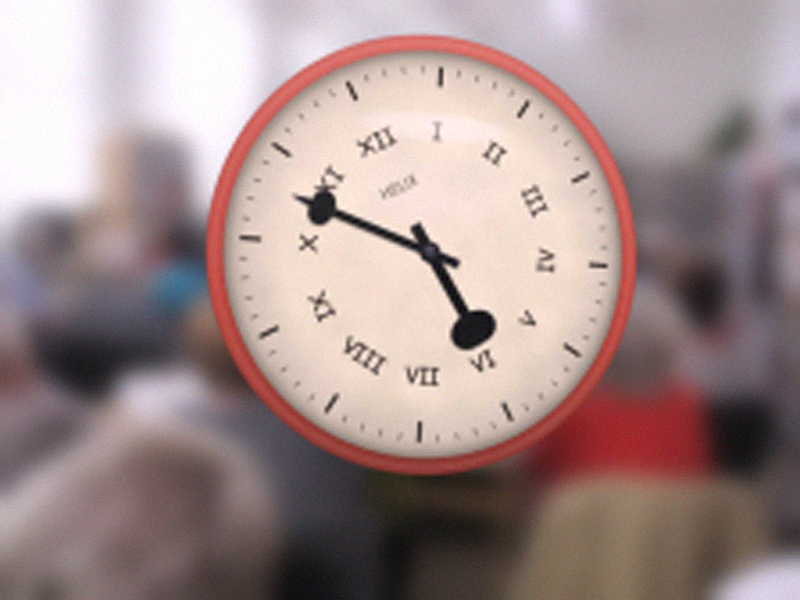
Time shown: h=5 m=53
